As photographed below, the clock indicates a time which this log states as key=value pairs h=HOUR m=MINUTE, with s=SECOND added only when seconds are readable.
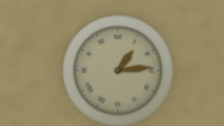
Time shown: h=1 m=14
